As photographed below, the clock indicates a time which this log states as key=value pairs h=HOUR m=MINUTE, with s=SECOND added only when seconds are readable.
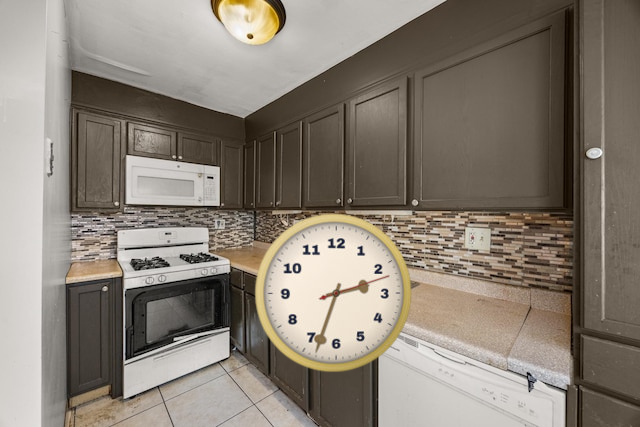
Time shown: h=2 m=33 s=12
